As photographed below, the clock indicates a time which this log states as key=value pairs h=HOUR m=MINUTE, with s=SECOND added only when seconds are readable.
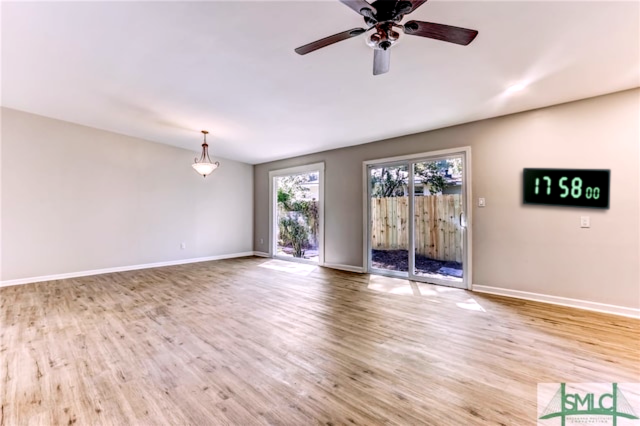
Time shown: h=17 m=58 s=0
